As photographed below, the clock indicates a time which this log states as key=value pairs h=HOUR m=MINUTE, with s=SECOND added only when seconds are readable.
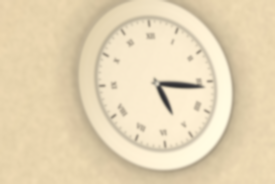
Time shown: h=5 m=16
